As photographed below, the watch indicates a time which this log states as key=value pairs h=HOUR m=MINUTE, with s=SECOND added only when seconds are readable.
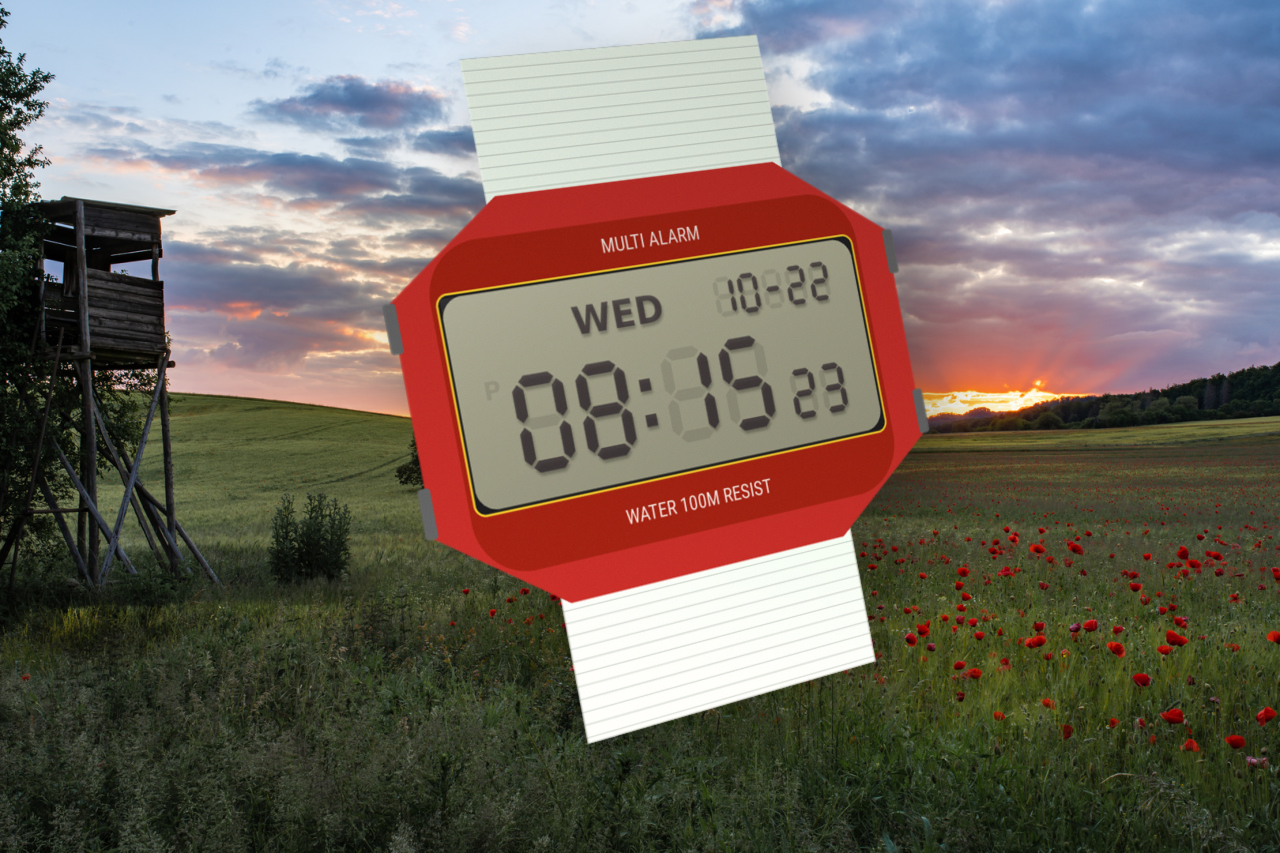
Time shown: h=8 m=15 s=23
